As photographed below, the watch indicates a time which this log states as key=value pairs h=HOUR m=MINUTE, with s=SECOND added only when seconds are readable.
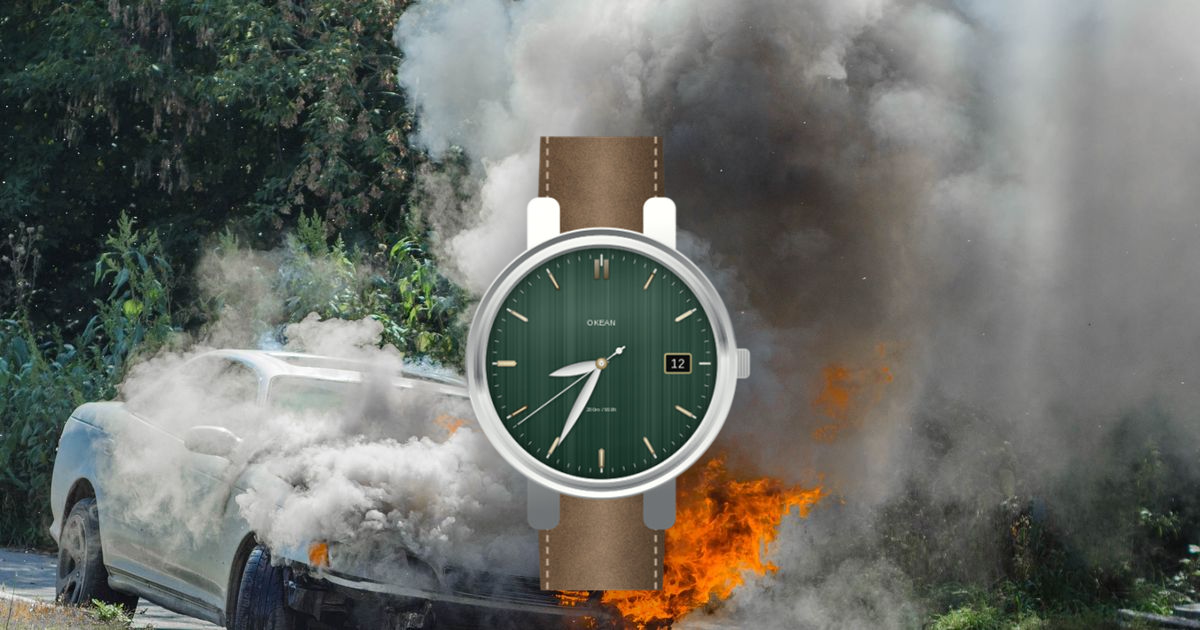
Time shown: h=8 m=34 s=39
